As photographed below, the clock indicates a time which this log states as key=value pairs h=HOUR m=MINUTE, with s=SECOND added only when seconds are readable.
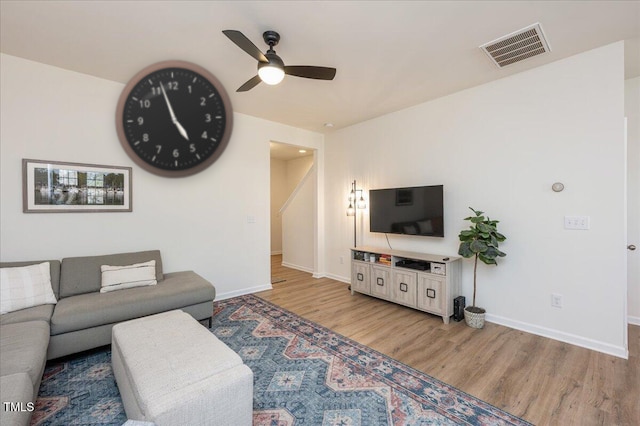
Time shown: h=4 m=57
